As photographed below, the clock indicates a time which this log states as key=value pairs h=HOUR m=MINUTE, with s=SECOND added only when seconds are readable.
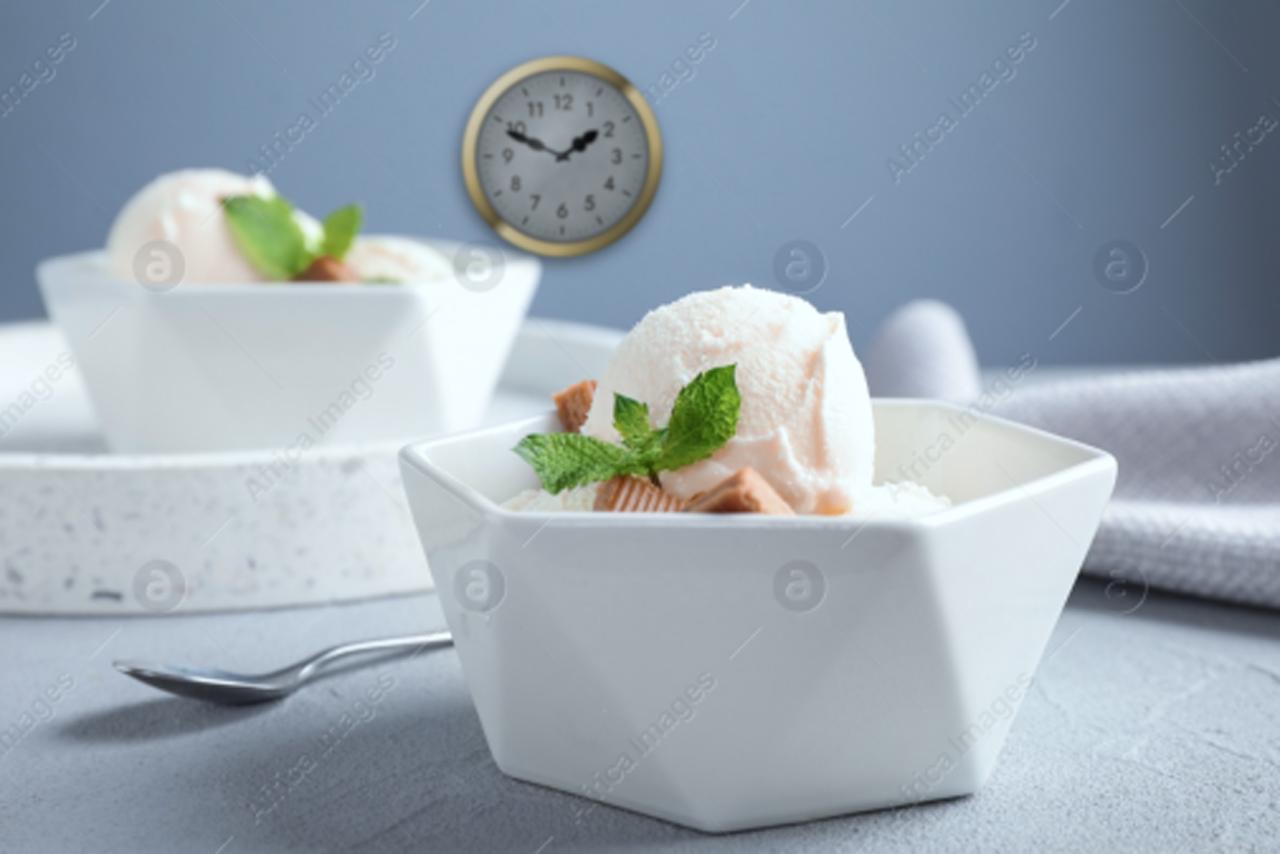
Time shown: h=1 m=49
